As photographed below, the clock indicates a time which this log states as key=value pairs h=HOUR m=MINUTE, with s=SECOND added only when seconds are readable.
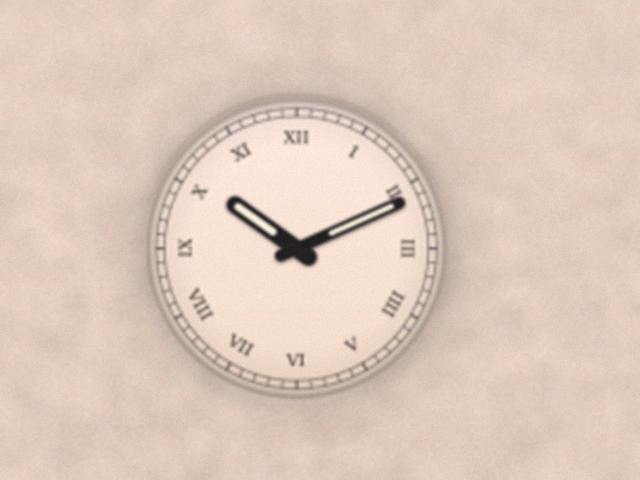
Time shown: h=10 m=11
